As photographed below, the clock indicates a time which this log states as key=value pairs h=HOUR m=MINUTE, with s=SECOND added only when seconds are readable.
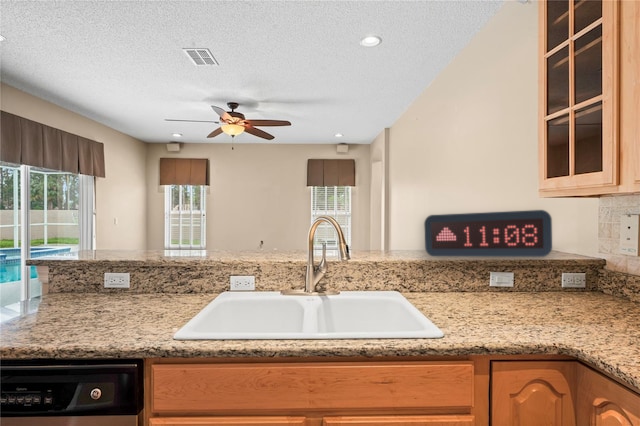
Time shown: h=11 m=8
